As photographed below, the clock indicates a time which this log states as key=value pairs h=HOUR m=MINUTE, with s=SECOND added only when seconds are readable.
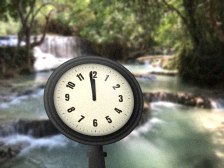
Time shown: h=11 m=59
